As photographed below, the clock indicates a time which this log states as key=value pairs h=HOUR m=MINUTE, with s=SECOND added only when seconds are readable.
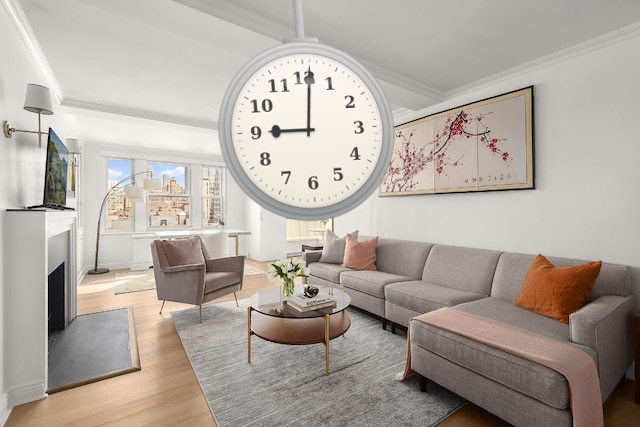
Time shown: h=9 m=1
